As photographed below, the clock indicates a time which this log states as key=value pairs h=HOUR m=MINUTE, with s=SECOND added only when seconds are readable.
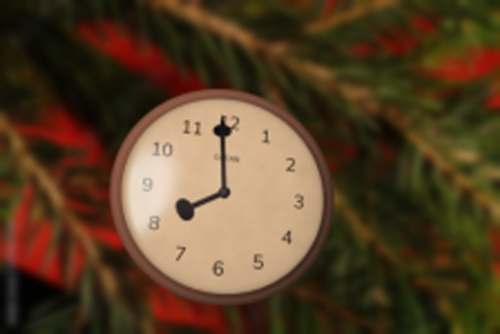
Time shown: h=7 m=59
